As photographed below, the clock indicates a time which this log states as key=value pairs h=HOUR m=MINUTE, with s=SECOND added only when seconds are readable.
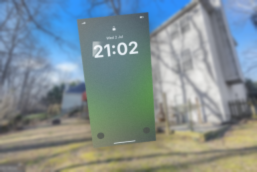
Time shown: h=21 m=2
